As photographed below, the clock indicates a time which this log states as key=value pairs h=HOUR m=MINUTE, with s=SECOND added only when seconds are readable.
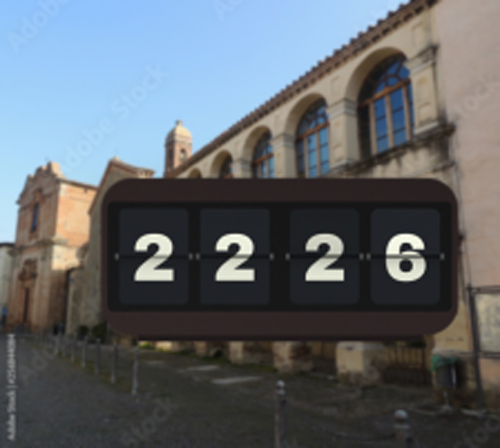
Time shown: h=22 m=26
